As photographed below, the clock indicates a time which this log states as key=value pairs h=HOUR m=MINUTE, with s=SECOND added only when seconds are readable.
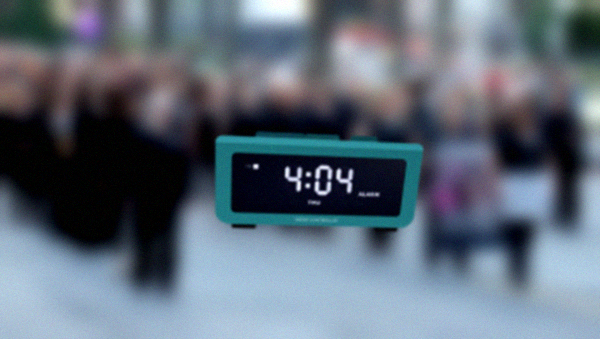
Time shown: h=4 m=4
